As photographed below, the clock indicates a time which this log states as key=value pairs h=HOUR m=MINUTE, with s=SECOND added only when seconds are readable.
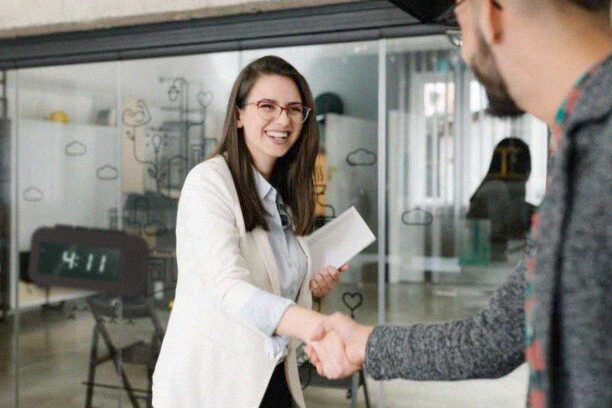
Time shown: h=4 m=11
